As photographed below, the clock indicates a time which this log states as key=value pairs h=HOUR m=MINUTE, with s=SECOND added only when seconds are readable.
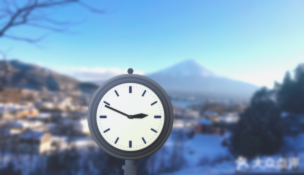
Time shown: h=2 m=49
